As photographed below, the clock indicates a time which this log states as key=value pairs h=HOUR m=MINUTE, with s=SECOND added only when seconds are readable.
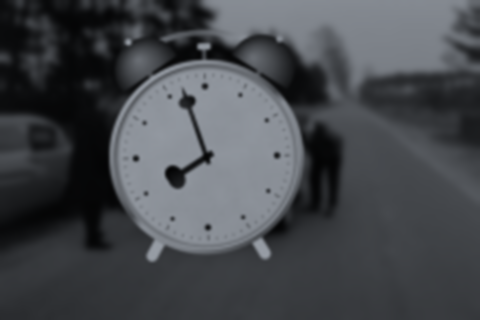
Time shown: h=7 m=57
